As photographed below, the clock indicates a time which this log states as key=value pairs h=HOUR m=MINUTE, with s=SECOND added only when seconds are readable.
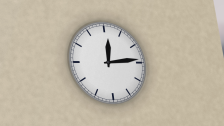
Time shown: h=12 m=14
